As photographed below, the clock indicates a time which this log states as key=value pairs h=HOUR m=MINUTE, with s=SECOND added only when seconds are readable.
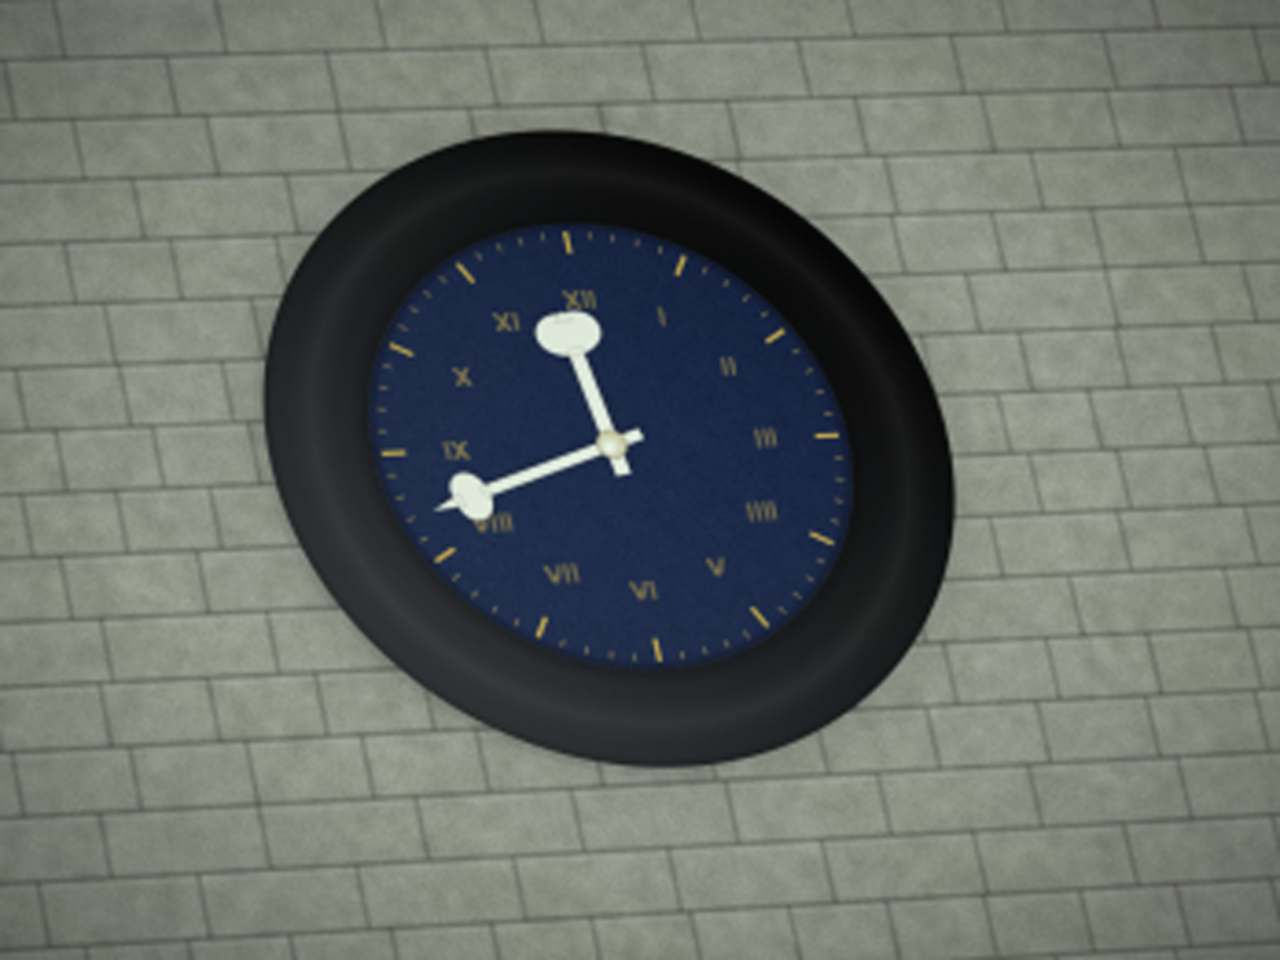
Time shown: h=11 m=42
